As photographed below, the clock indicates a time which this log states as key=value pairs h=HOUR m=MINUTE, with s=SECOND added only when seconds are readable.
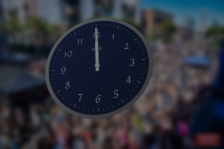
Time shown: h=12 m=0
